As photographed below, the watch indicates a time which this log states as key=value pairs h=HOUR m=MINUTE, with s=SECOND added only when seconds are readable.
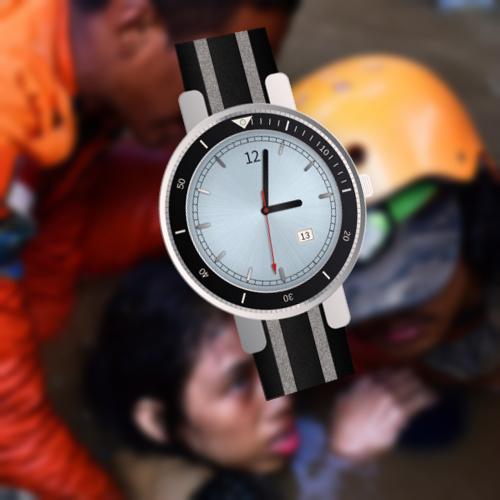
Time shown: h=3 m=2 s=31
